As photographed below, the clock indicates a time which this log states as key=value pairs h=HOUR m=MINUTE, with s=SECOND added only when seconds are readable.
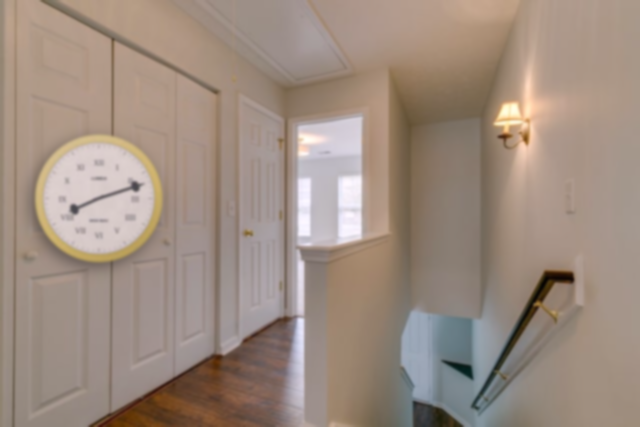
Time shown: h=8 m=12
